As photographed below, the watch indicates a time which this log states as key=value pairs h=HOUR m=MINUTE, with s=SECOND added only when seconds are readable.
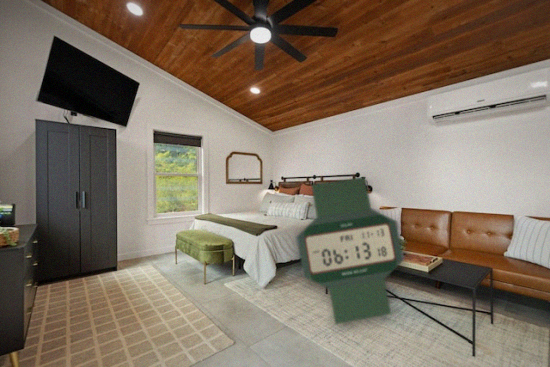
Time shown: h=6 m=13 s=18
